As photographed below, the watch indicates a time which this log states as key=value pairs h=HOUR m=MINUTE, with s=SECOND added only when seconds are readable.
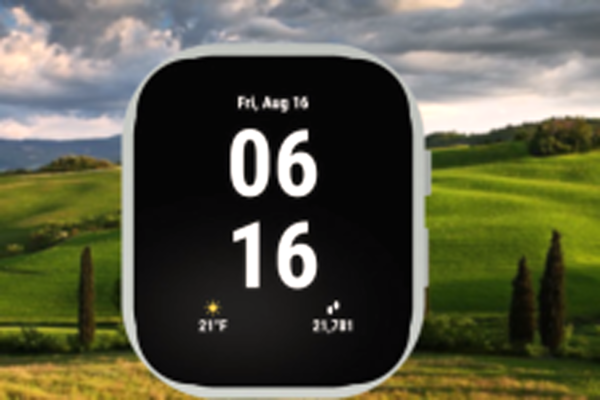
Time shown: h=6 m=16
